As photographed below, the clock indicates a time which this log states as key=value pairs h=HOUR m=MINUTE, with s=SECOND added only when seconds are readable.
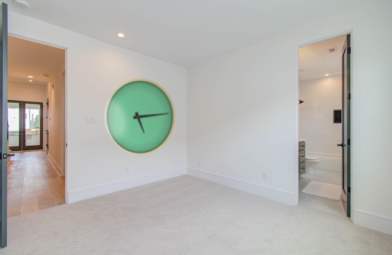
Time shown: h=5 m=14
